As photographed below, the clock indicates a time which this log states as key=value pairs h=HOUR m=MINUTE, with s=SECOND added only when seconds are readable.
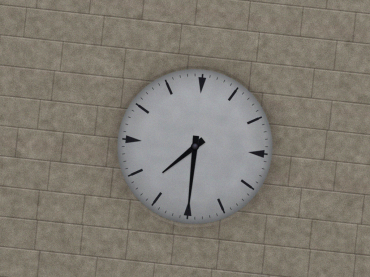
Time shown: h=7 m=30
